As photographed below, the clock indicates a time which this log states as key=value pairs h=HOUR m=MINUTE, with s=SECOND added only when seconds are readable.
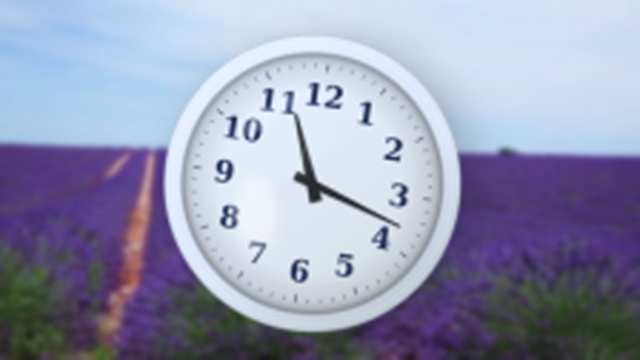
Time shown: h=11 m=18
